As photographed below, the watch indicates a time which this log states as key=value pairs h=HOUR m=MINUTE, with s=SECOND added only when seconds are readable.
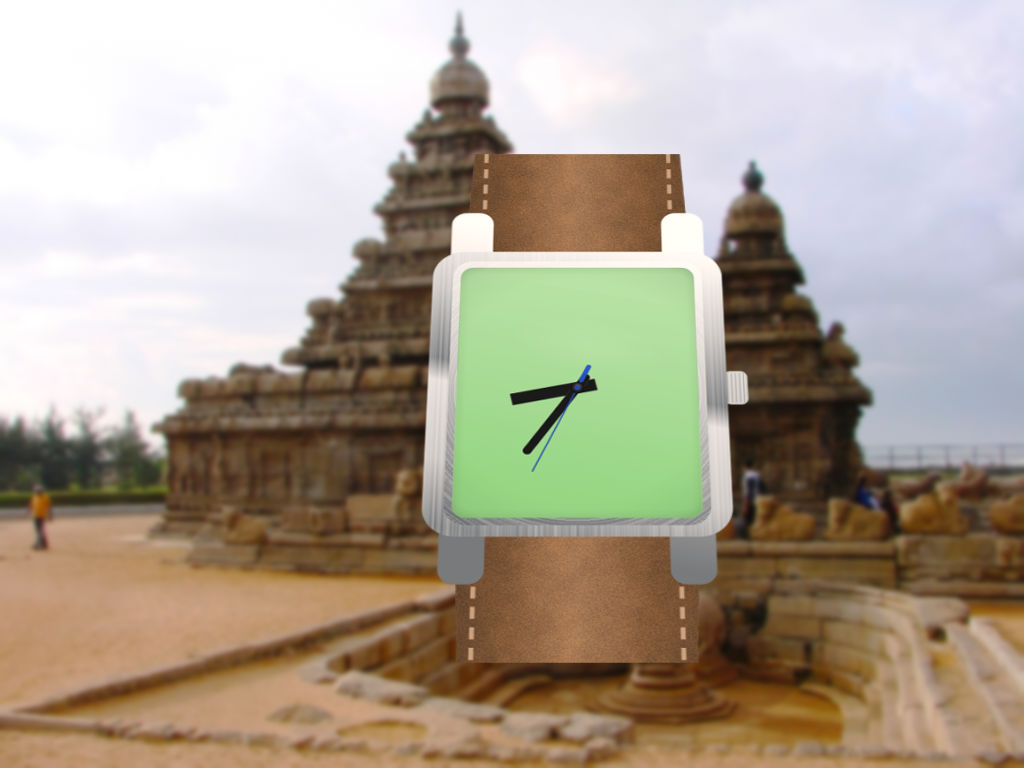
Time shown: h=8 m=35 s=34
